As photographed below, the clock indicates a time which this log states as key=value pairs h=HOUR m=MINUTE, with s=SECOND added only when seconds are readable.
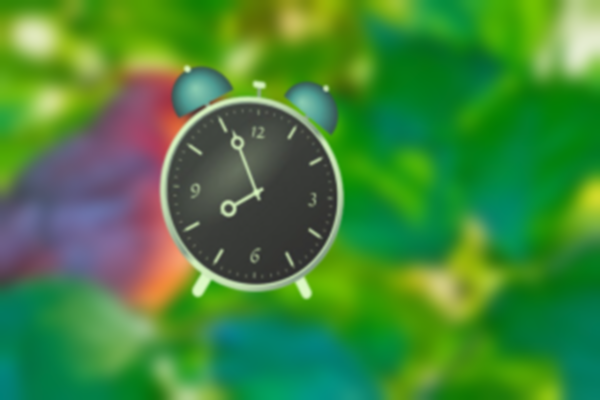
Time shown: h=7 m=56
